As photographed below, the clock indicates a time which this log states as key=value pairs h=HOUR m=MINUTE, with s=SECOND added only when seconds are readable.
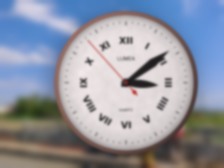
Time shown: h=3 m=8 s=53
